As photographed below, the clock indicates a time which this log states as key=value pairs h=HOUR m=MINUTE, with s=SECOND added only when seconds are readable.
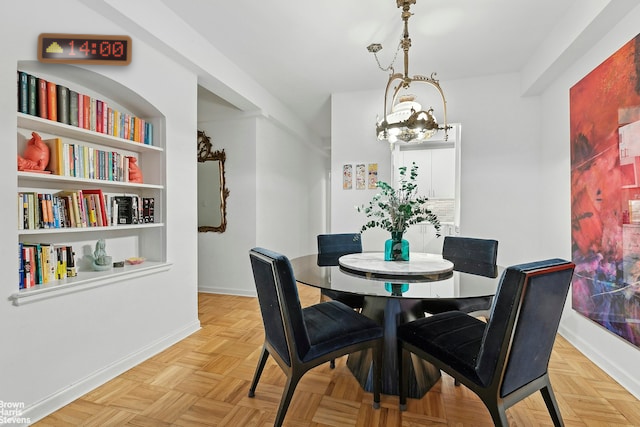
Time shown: h=14 m=0
